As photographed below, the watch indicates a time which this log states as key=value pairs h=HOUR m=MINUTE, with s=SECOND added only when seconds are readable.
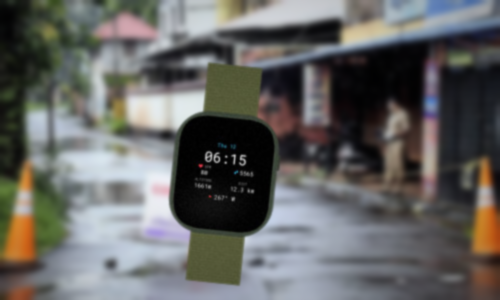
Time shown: h=6 m=15
